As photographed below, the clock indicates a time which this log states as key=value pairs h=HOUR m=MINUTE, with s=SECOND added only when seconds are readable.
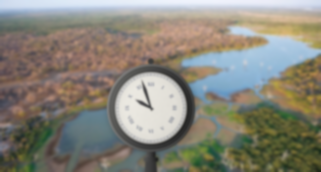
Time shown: h=9 m=57
